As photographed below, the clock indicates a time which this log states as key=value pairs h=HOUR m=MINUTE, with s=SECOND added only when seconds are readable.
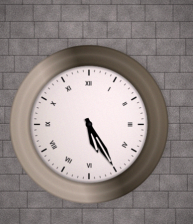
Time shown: h=5 m=25
